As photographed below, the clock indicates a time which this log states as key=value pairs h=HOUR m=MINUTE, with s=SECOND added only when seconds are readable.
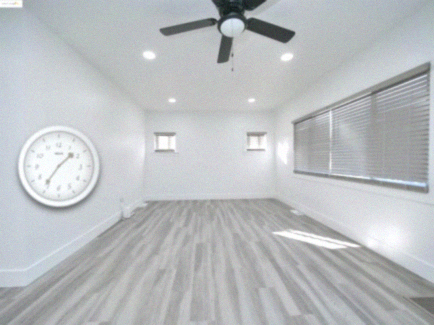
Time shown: h=1 m=36
